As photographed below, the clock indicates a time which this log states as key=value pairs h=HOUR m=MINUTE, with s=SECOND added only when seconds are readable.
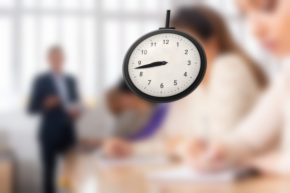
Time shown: h=8 m=43
